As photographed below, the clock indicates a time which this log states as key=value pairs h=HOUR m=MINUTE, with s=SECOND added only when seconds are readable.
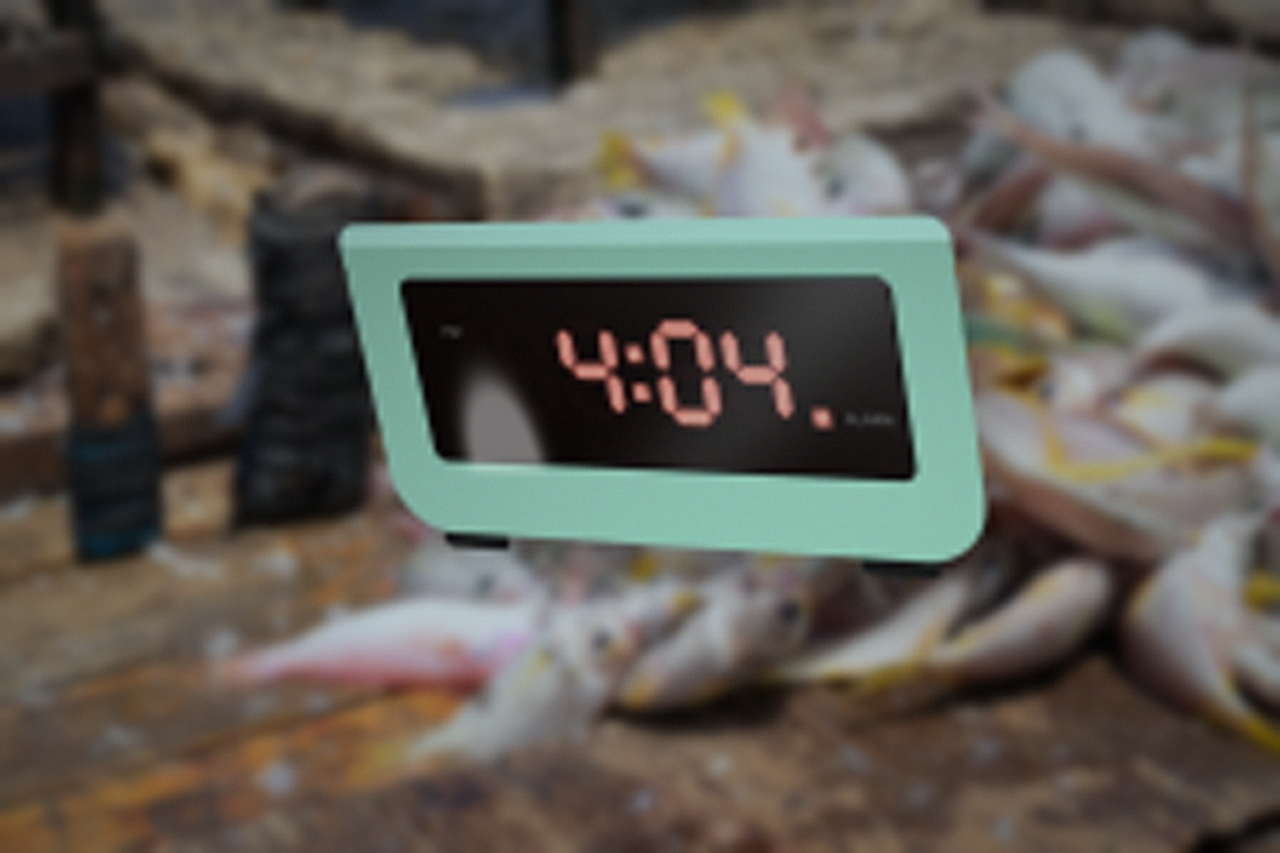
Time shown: h=4 m=4
